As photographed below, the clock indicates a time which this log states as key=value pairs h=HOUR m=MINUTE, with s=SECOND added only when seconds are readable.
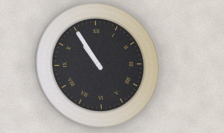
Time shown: h=10 m=55
